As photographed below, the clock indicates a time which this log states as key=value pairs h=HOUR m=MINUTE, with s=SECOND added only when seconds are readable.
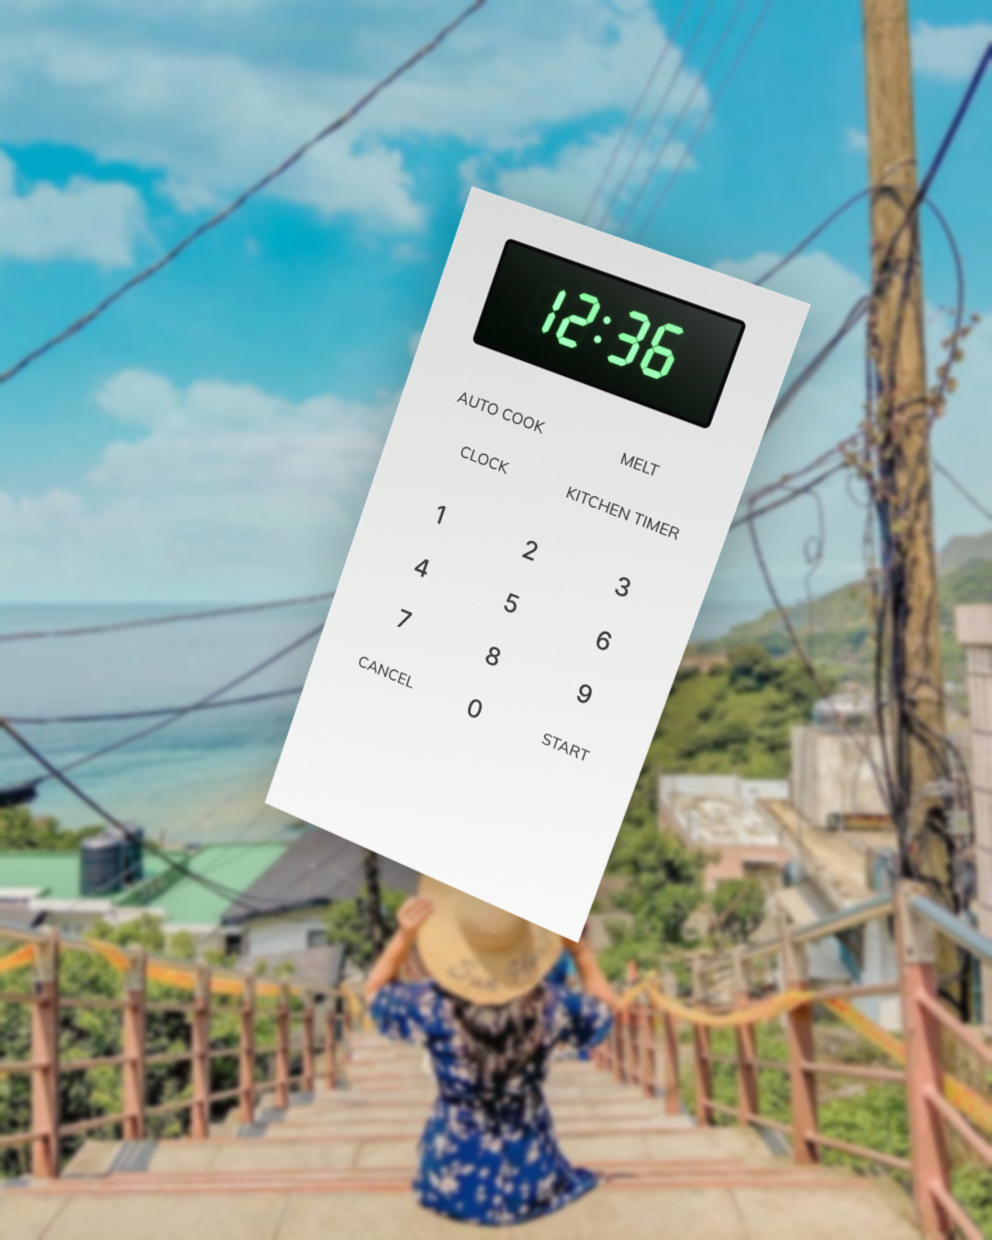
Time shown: h=12 m=36
